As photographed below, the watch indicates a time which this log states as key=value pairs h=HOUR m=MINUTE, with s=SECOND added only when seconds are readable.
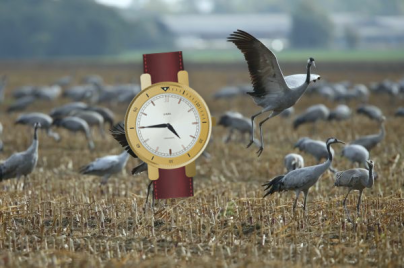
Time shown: h=4 m=45
